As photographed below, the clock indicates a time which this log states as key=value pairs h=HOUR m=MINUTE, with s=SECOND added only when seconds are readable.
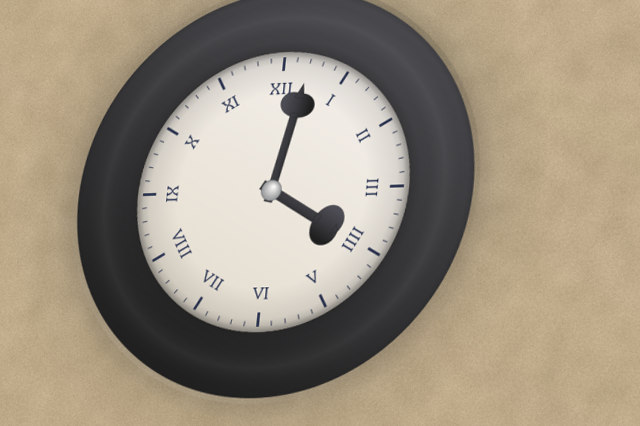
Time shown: h=4 m=2
